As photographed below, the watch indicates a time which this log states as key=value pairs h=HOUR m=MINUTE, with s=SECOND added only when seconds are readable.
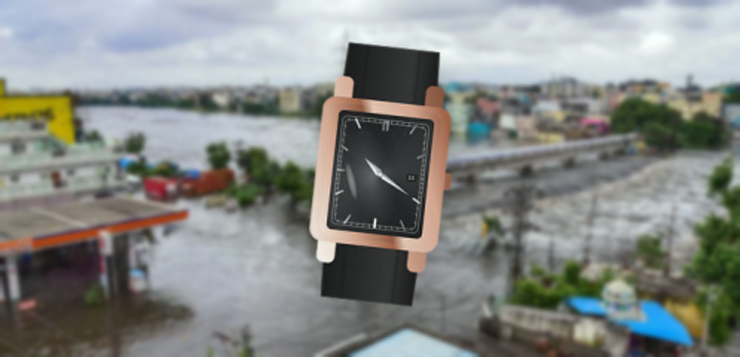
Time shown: h=10 m=20
